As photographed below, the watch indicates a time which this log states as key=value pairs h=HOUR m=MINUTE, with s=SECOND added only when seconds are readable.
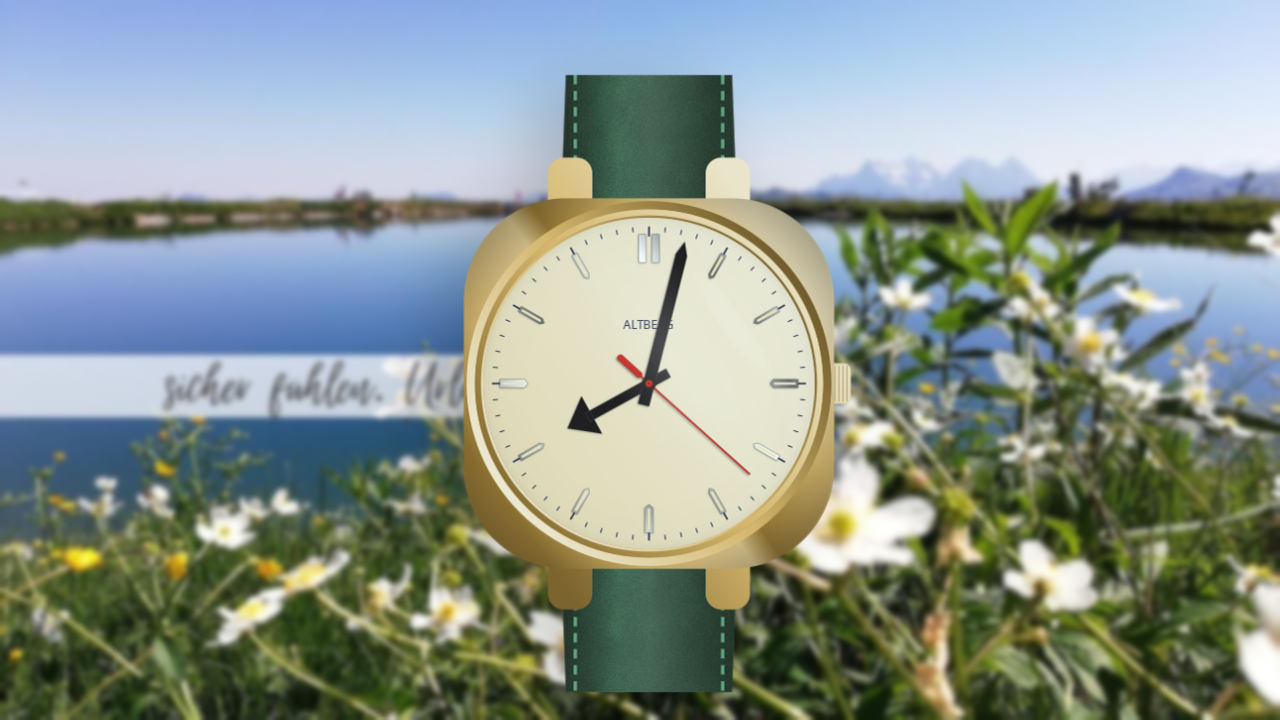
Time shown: h=8 m=2 s=22
